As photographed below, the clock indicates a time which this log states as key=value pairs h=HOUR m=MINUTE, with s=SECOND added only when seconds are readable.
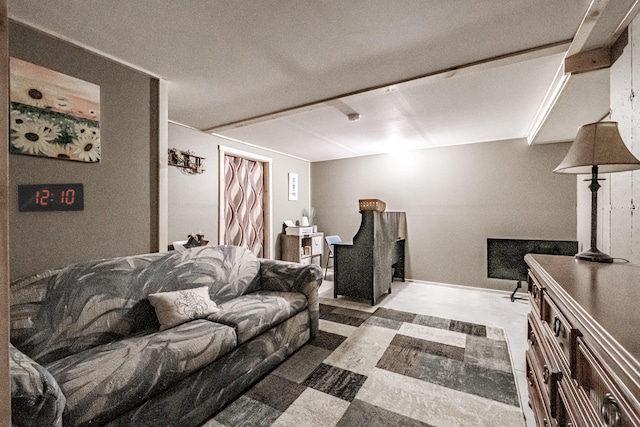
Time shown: h=12 m=10
